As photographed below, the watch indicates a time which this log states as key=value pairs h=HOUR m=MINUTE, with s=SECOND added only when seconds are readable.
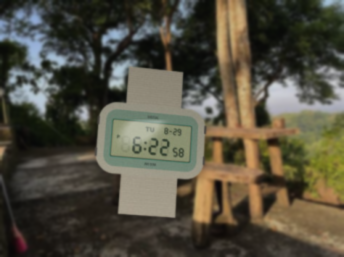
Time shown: h=6 m=22
